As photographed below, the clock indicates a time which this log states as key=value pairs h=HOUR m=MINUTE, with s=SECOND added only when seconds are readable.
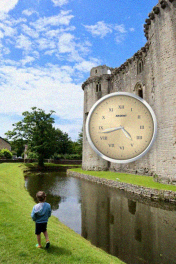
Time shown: h=4 m=43
